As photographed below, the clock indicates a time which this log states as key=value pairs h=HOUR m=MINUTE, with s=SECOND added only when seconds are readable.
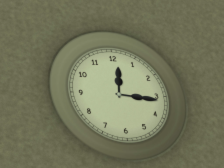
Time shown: h=12 m=16
